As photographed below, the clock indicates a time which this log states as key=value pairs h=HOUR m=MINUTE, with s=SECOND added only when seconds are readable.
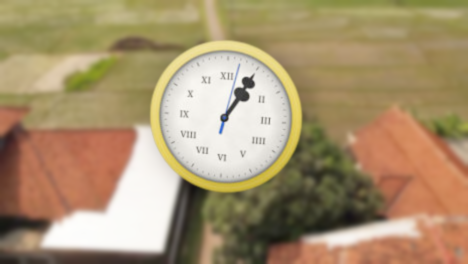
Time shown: h=1 m=5 s=2
